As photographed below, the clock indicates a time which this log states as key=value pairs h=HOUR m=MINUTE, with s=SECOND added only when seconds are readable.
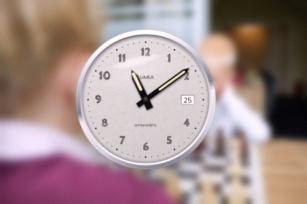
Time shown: h=11 m=9
